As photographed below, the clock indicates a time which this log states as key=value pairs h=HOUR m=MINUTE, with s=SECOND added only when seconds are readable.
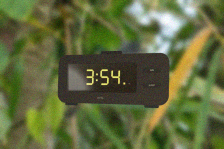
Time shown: h=3 m=54
